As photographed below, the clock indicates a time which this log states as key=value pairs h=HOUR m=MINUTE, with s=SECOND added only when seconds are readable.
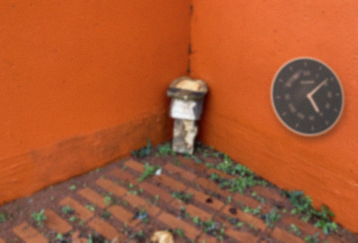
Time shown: h=5 m=9
